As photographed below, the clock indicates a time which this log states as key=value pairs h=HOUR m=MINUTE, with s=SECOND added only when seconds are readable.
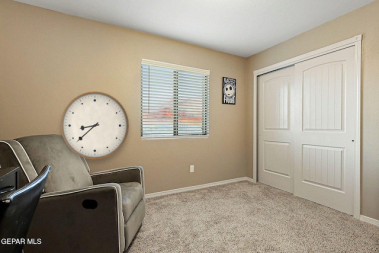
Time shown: h=8 m=38
